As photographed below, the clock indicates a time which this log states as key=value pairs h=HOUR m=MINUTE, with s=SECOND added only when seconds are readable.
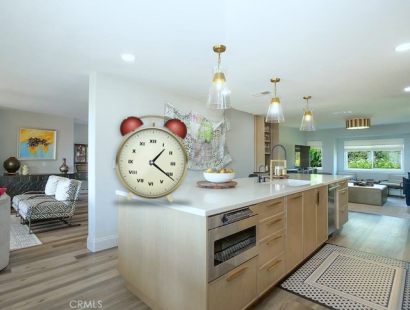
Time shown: h=1 m=21
